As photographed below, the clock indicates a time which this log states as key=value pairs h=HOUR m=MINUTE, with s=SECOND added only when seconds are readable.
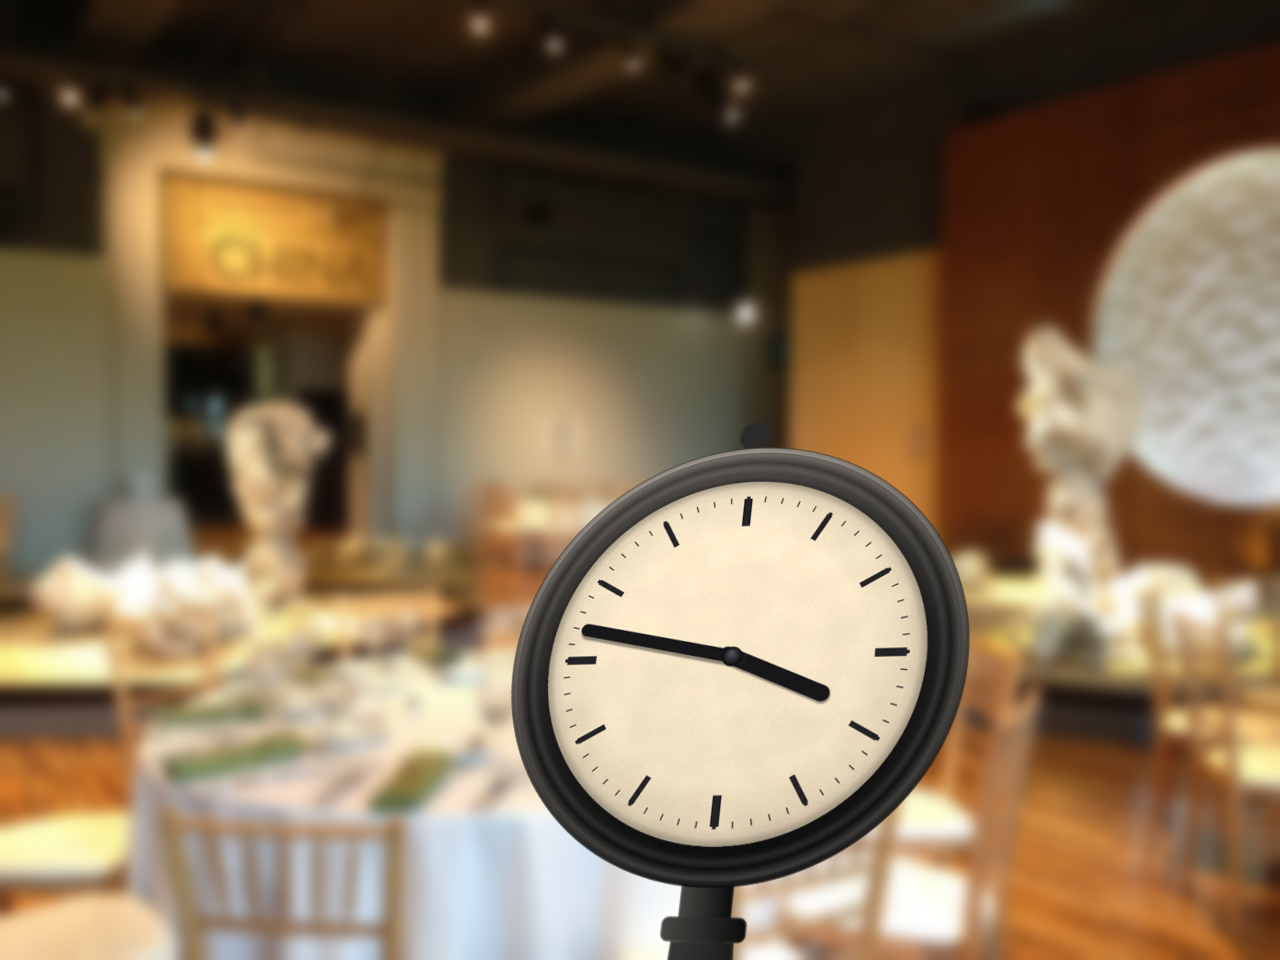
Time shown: h=3 m=47
